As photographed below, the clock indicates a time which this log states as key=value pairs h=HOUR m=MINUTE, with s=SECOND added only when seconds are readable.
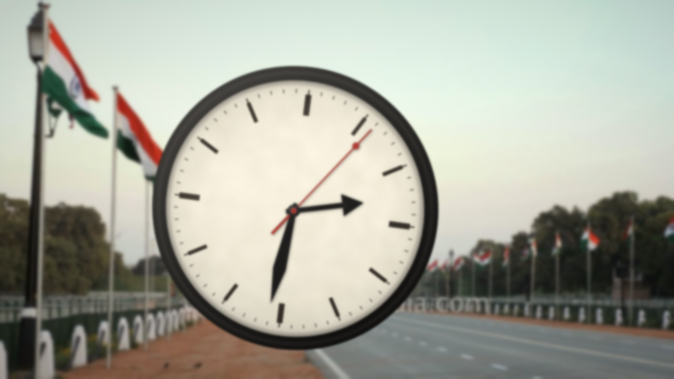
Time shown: h=2 m=31 s=6
